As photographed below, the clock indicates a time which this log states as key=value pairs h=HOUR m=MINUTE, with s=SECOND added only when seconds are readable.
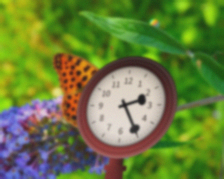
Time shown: h=2 m=25
